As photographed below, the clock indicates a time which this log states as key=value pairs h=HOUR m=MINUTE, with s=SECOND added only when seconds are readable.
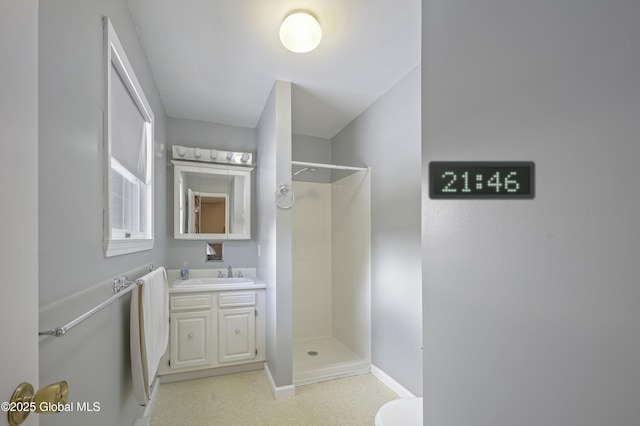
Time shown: h=21 m=46
